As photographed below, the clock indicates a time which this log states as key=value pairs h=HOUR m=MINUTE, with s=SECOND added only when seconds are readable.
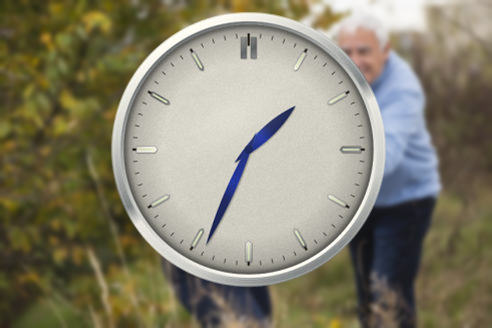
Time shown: h=1 m=34
